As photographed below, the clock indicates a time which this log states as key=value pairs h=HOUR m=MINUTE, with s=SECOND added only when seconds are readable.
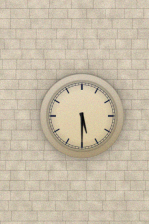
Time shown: h=5 m=30
